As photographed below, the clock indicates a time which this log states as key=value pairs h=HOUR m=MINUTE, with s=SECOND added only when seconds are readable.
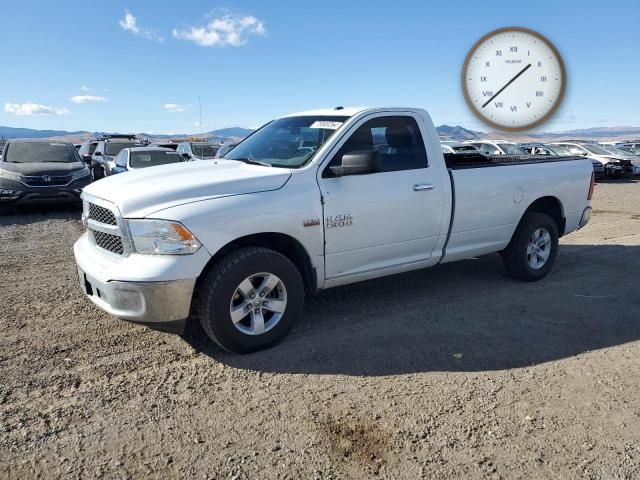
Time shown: h=1 m=38
